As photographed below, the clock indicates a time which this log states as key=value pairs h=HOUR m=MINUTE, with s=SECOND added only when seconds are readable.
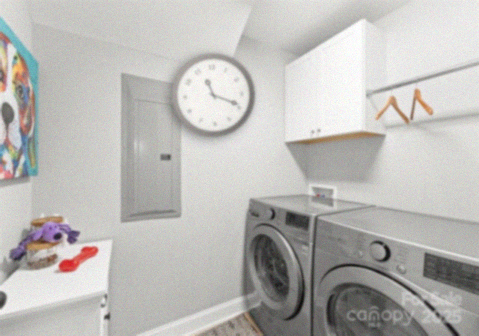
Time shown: h=11 m=19
